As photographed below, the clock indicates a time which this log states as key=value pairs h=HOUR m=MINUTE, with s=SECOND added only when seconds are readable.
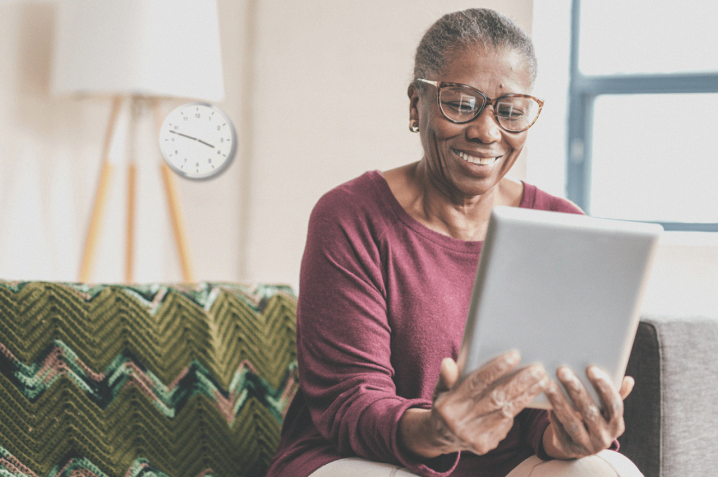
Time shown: h=3 m=48
